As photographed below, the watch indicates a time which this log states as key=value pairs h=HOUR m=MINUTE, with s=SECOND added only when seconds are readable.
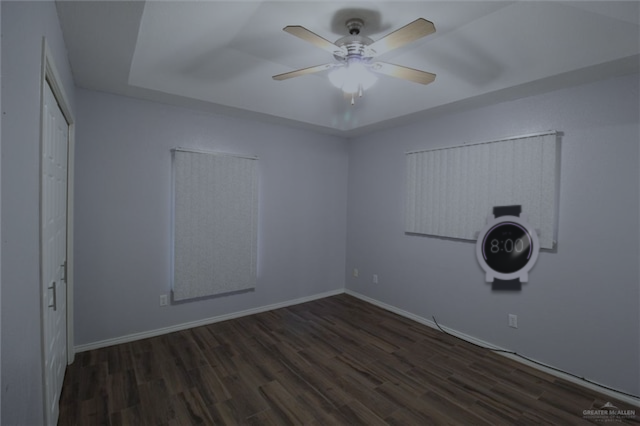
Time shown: h=8 m=0
